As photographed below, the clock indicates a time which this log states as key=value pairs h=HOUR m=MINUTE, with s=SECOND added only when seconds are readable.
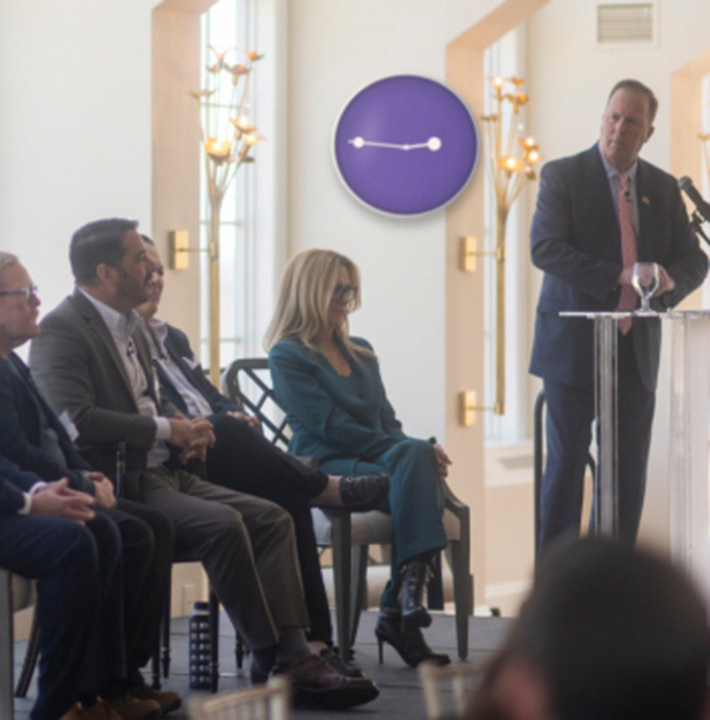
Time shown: h=2 m=46
